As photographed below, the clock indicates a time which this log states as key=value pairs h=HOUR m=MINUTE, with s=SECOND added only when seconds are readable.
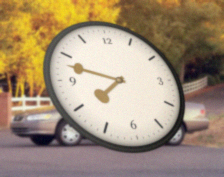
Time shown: h=7 m=48
